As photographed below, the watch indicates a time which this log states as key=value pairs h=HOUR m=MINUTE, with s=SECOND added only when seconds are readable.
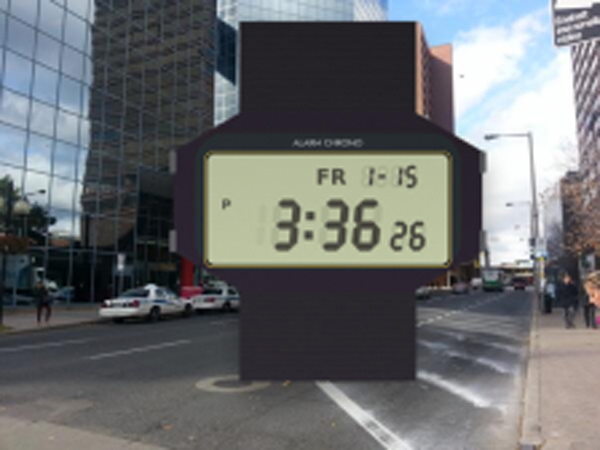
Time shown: h=3 m=36 s=26
